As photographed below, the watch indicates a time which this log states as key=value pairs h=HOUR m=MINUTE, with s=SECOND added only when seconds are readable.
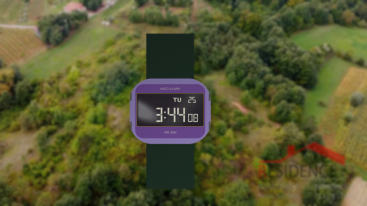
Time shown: h=3 m=44 s=8
